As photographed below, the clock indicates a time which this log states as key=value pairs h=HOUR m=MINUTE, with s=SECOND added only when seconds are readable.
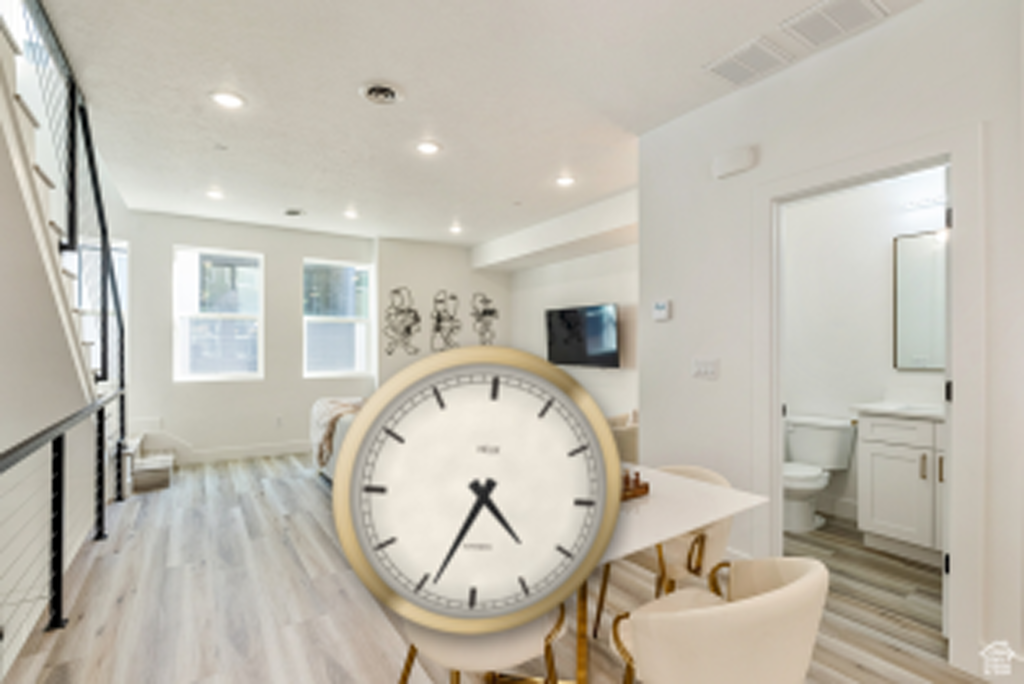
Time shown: h=4 m=34
